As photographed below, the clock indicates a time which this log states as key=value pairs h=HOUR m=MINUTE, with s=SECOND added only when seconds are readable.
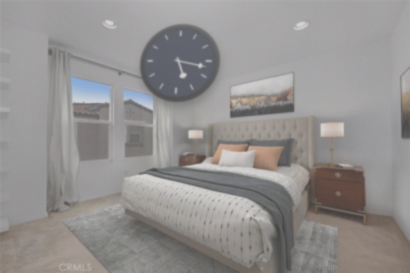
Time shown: h=5 m=17
